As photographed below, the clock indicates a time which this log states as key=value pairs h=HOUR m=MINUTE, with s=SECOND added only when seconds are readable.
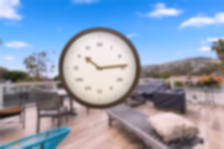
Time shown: h=10 m=14
